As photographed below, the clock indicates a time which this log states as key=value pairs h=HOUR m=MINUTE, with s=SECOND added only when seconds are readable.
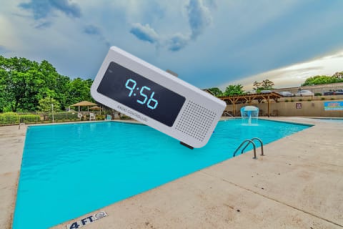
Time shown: h=9 m=56
